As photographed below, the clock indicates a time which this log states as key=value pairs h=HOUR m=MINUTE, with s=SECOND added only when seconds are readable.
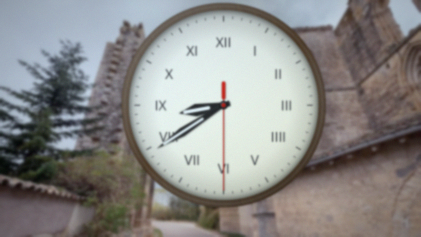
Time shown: h=8 m=39 s=30
